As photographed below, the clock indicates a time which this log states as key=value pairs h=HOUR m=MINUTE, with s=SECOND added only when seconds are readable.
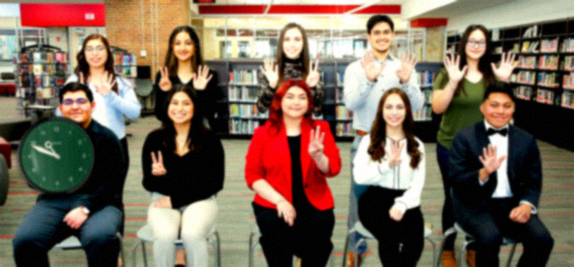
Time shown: h=10 m=49
